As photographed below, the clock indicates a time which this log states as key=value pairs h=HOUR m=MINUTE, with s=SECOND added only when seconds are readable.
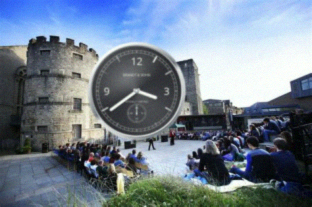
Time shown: h=3 m=39
